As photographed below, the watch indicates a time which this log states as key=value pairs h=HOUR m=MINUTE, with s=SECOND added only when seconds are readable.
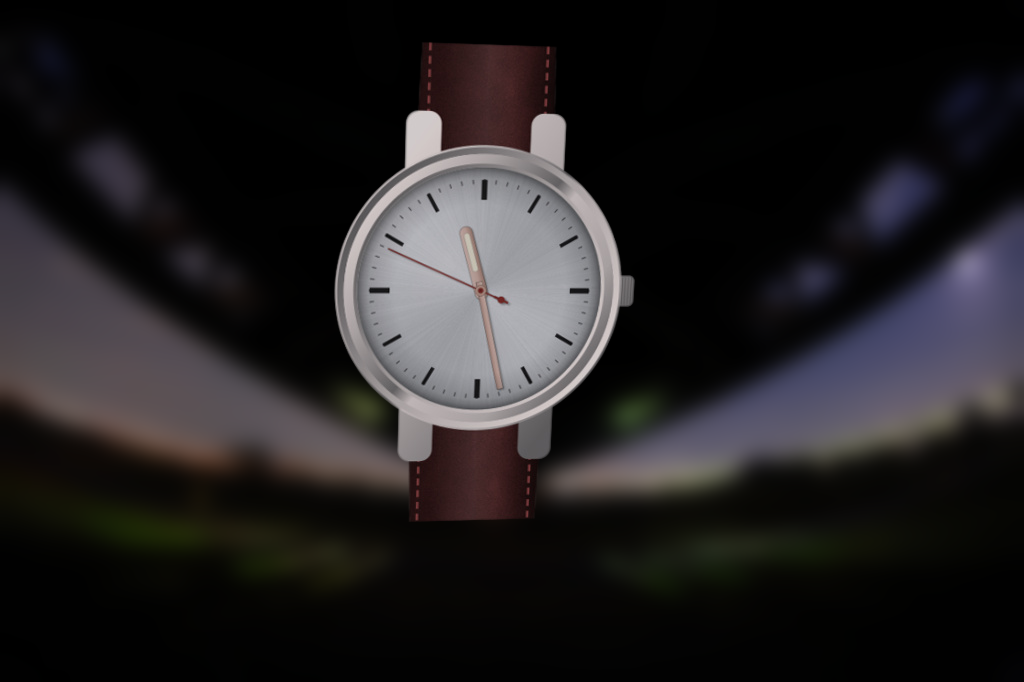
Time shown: h=11 m=27 s=49
